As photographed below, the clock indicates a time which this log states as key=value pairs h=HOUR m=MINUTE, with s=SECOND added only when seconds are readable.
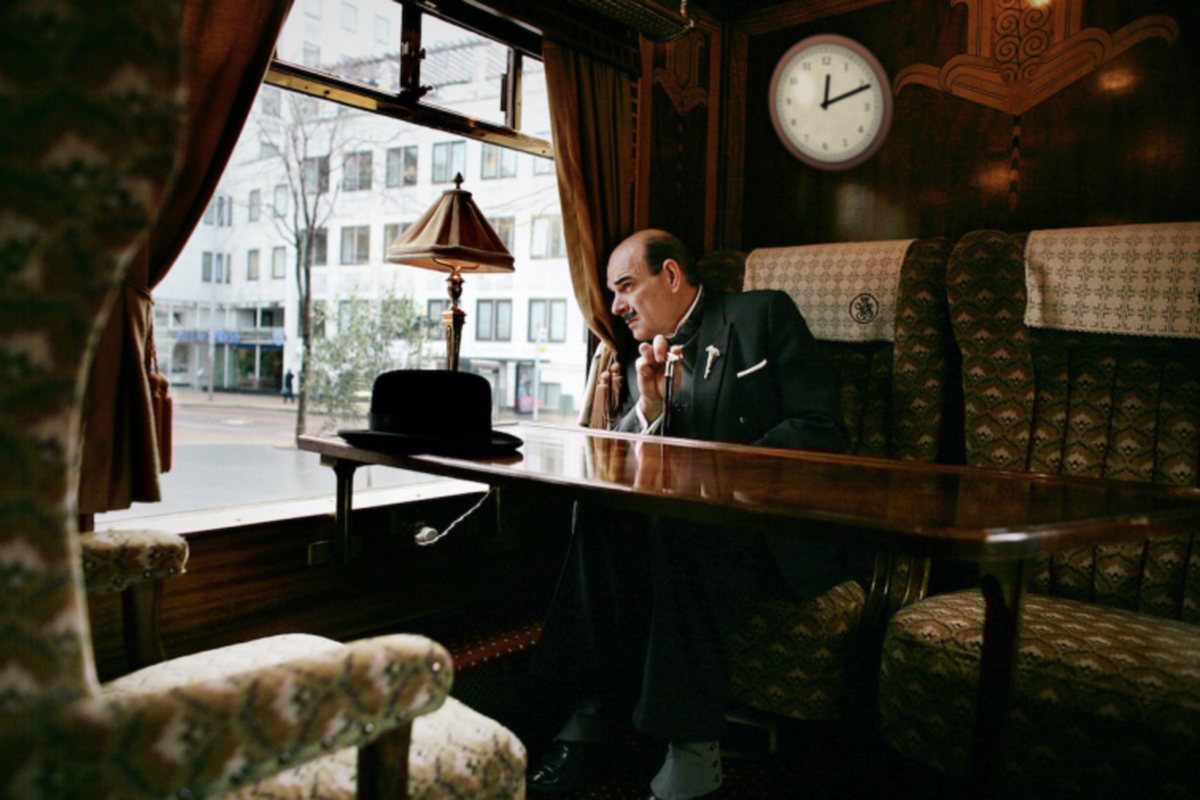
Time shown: h=12 m=11
